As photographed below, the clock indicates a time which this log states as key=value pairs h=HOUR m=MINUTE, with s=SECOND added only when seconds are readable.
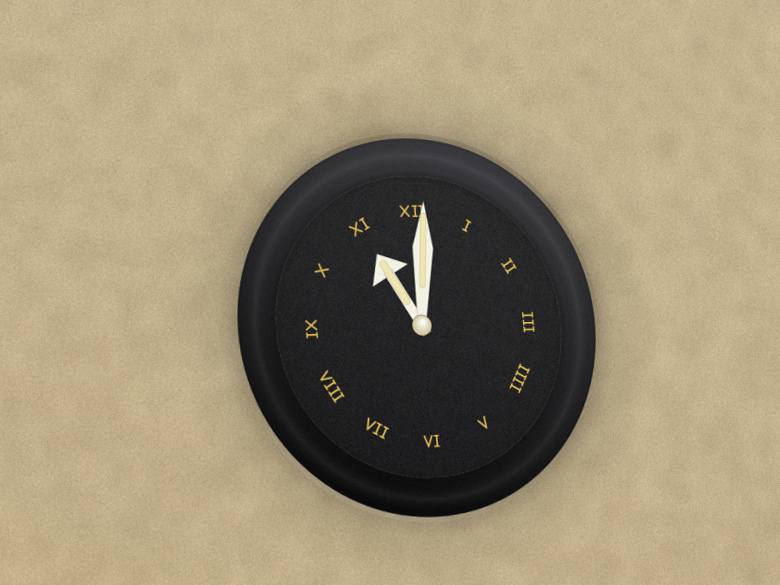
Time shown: h=11 m=1
